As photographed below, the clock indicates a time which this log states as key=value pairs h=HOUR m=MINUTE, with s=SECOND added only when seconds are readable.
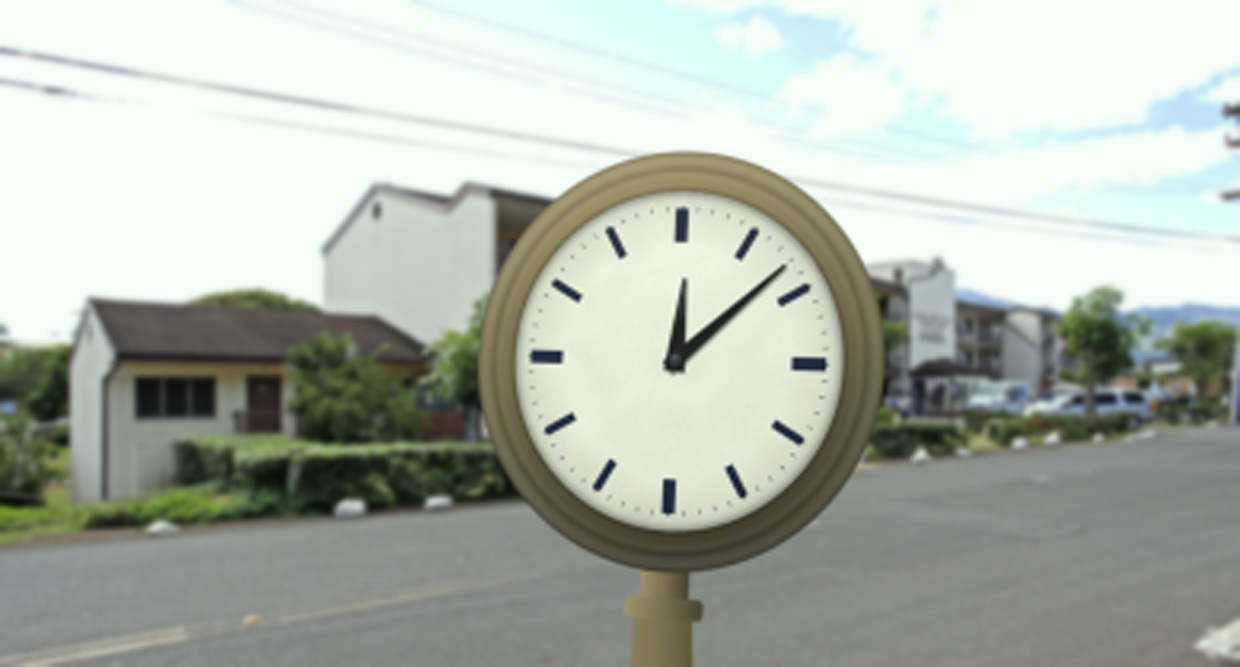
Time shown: h=12 m=8
